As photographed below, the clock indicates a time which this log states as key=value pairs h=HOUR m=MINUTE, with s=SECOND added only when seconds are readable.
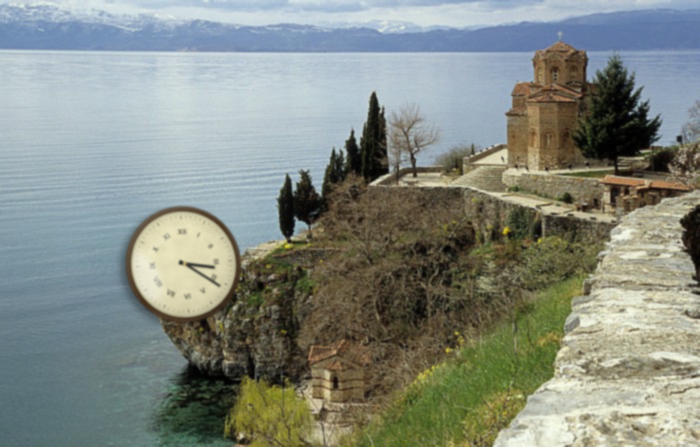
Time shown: h=3 m=21
